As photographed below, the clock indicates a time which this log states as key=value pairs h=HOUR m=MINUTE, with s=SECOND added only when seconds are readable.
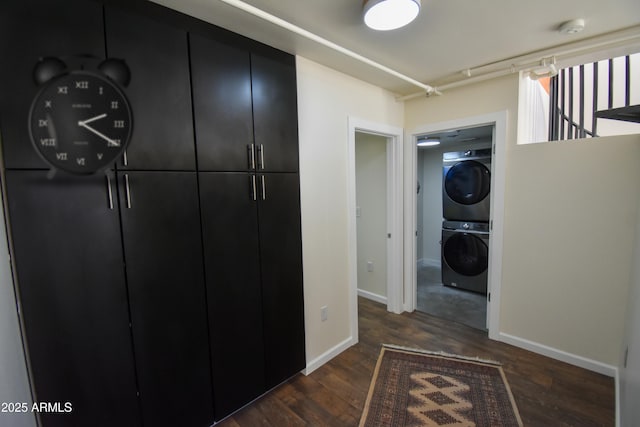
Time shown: h=2 m=20
